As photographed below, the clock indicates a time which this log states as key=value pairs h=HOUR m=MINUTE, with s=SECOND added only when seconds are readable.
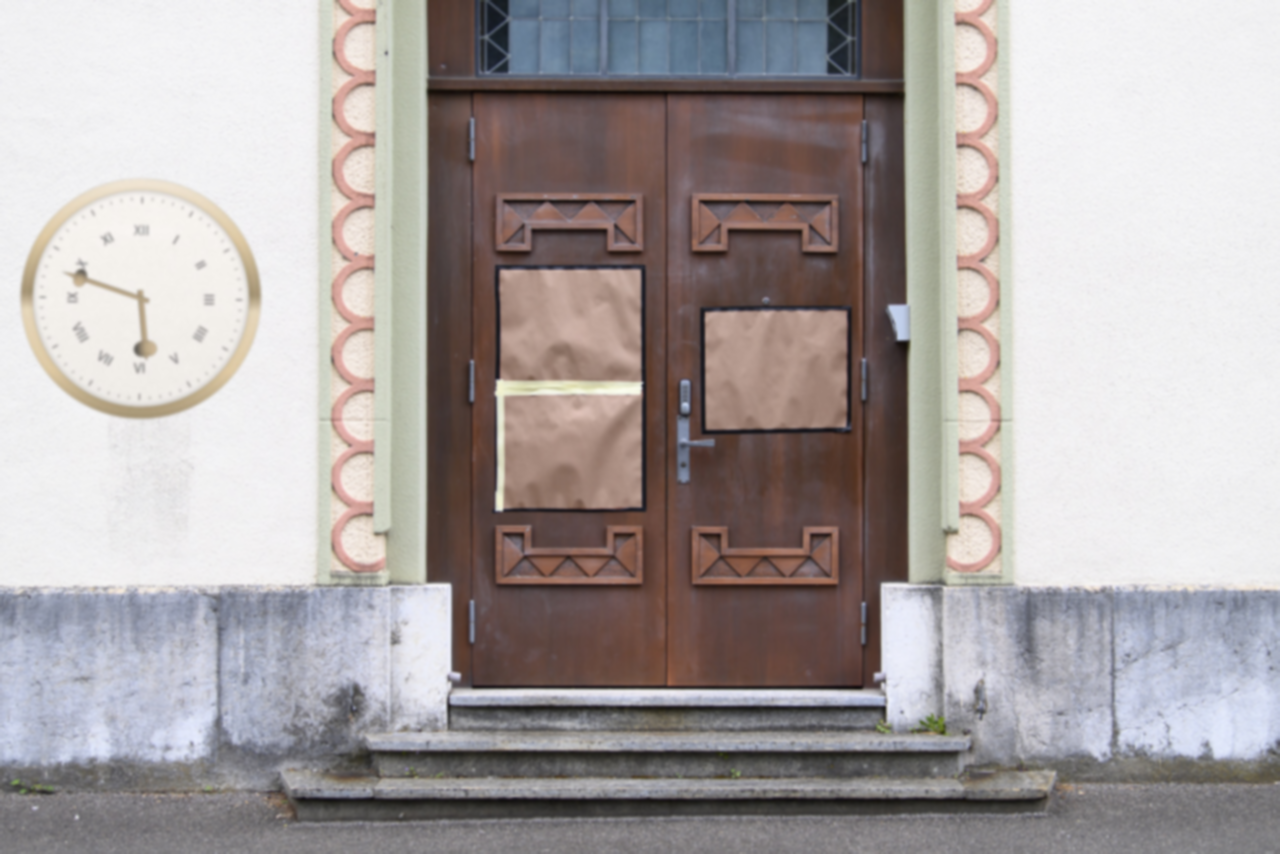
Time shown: h=5 m=48
